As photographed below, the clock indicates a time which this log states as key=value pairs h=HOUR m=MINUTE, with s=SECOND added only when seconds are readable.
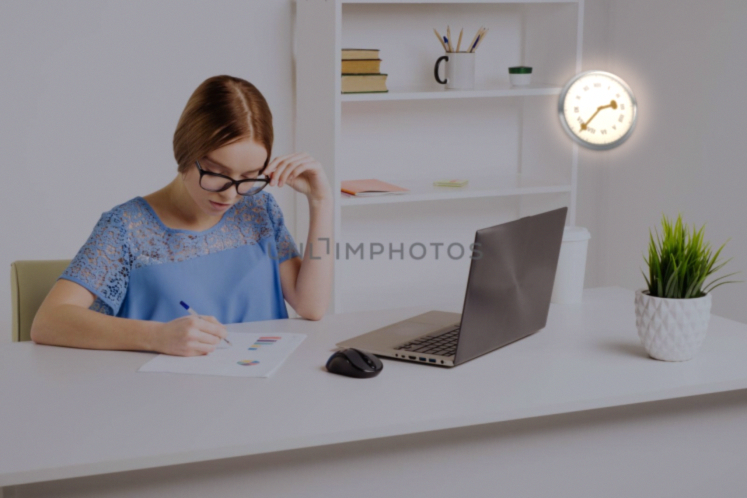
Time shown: h=2 m=38
